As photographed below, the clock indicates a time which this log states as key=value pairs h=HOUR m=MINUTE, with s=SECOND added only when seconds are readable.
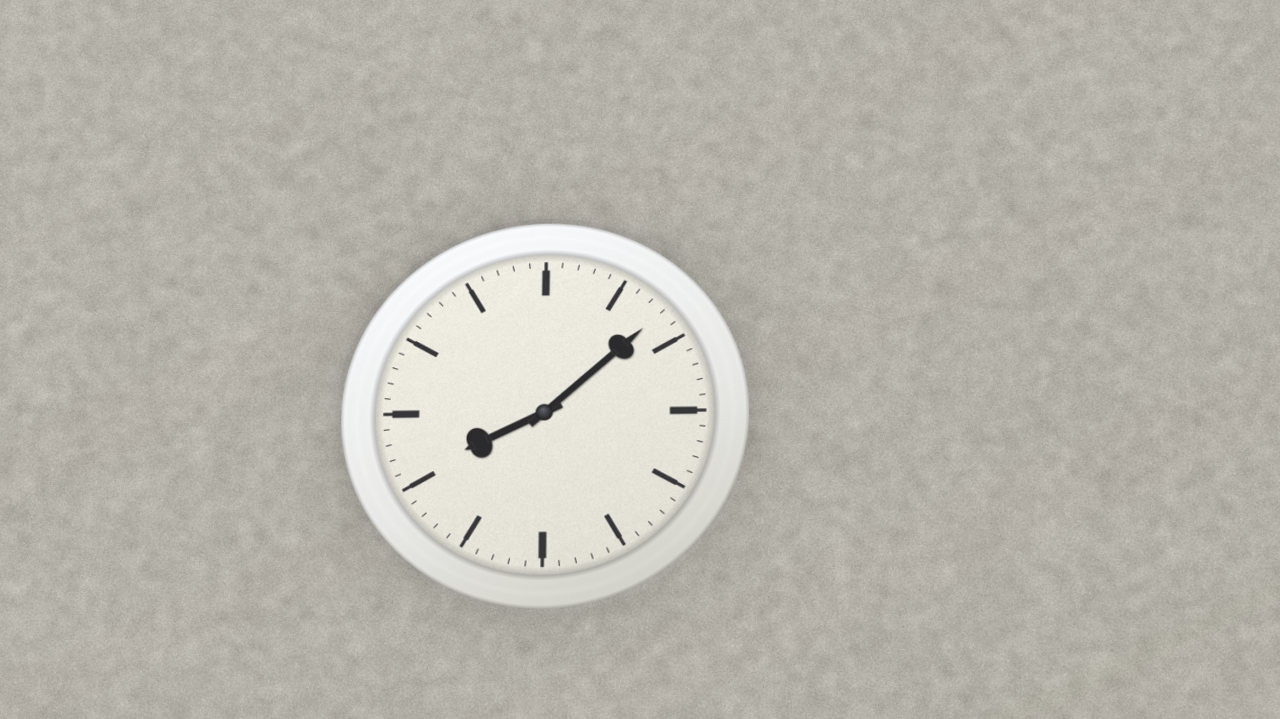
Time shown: h=8 m=8
